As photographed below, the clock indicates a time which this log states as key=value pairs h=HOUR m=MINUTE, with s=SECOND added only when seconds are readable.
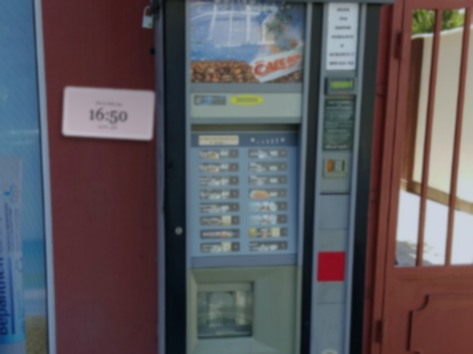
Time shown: h=16 m=50
